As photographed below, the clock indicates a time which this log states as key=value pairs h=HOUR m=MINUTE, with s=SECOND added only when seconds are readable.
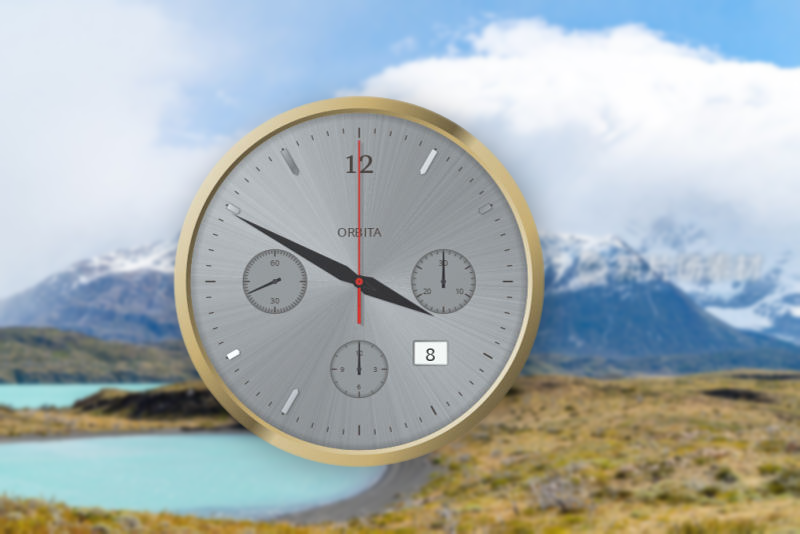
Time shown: h=3 m=49 s=41
